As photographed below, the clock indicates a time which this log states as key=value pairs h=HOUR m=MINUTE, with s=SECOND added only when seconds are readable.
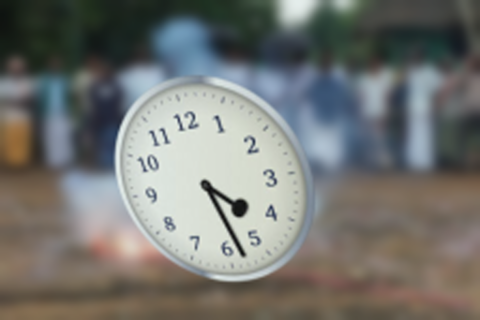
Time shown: h=4 m=28
